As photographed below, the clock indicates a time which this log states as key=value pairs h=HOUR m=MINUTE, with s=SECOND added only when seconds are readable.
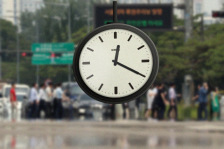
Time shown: h=12 m=20
